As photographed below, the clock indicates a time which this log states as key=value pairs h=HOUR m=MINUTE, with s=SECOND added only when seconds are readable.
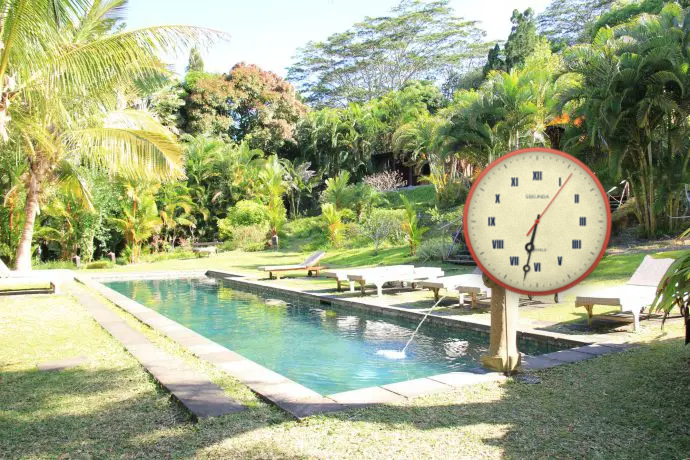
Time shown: h=6 m=32 s=6
